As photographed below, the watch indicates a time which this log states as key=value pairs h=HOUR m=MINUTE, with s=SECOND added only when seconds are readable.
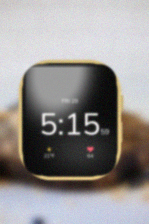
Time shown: h=5 m=15
